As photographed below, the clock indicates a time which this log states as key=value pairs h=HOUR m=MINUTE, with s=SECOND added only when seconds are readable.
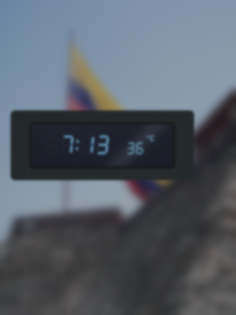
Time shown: h=7 m=13
